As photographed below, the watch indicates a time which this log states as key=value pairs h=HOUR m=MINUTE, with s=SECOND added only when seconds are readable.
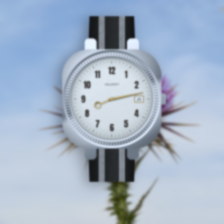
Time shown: h=8 m=13
